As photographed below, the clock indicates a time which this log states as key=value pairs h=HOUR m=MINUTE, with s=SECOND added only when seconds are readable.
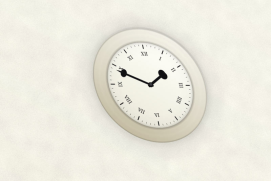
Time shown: h=1 m=49
